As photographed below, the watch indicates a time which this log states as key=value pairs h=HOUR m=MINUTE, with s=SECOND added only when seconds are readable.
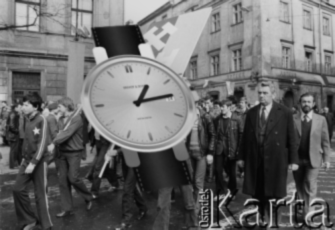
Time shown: h=1 m=14
